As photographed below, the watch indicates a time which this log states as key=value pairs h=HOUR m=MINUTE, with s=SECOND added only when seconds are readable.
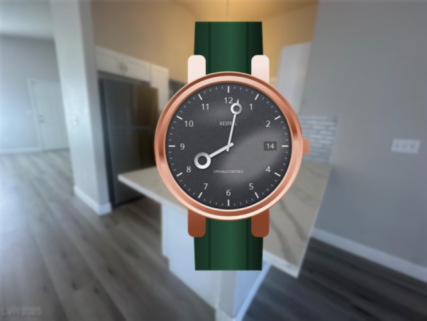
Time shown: h=8 m=2
